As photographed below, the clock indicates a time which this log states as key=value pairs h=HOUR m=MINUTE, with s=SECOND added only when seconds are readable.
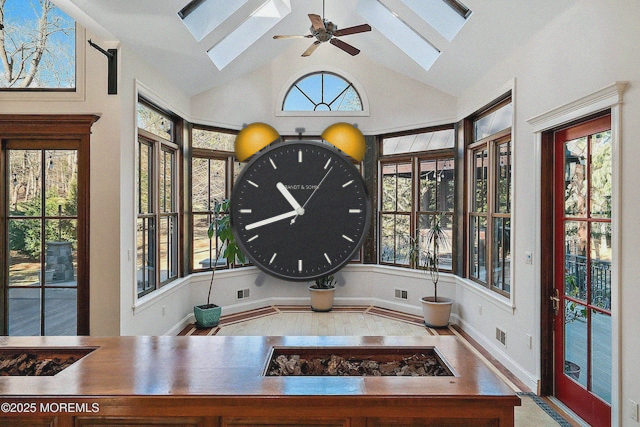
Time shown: h=10 m=42 s=6
